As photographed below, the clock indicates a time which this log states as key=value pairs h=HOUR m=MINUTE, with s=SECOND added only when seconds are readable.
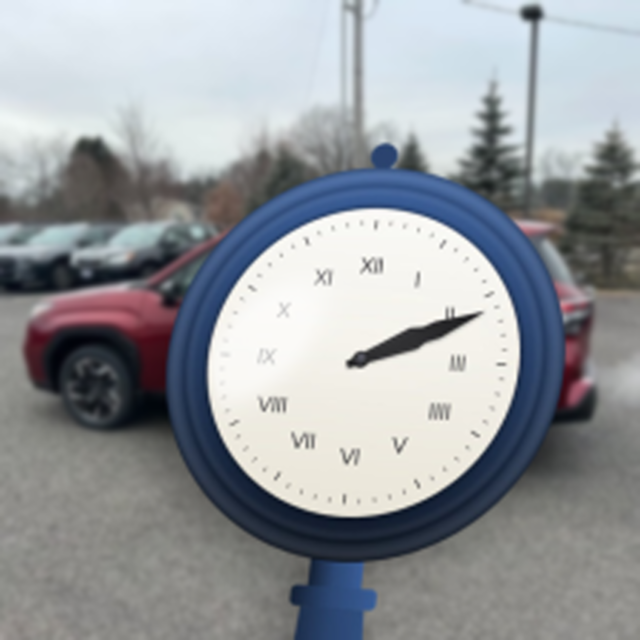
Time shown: h=2 m=11
